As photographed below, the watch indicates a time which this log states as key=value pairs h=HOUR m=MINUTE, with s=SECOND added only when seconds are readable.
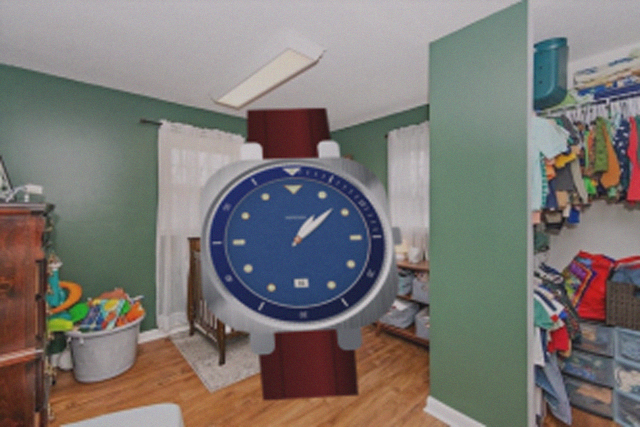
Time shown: h=1 m=8
